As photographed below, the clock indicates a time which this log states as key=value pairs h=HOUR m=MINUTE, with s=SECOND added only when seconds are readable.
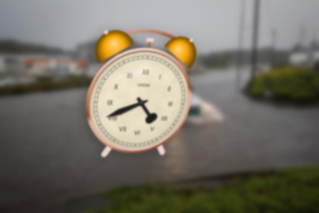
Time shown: h=4 m=41
